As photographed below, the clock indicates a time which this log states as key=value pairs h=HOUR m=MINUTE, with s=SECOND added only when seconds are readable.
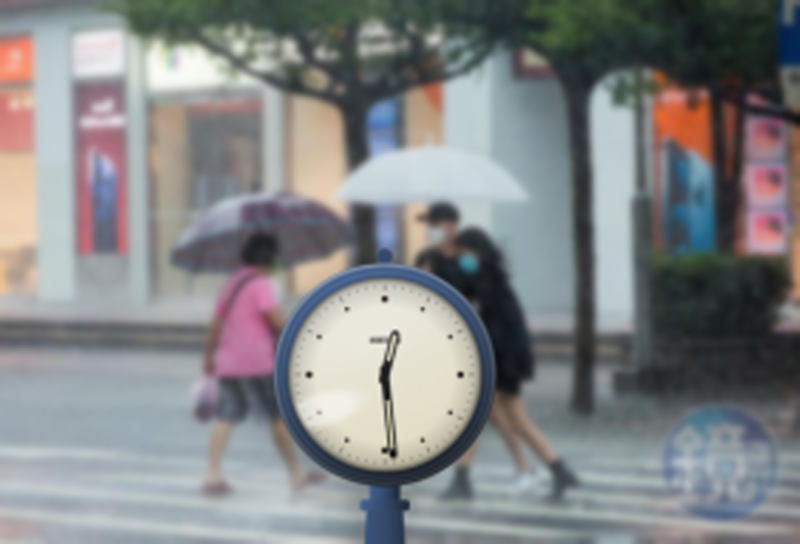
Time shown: h=12 m=29
